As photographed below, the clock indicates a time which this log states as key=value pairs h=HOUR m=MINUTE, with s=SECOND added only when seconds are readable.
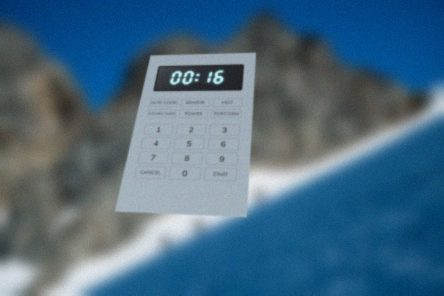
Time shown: h=0 m=16
